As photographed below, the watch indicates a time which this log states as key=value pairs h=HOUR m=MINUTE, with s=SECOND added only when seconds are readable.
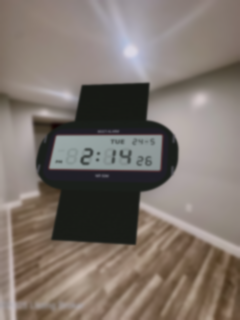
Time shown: h=2 m=14
